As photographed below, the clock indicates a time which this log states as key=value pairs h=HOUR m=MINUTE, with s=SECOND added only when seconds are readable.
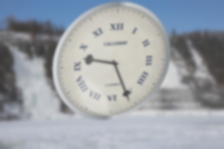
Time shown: h=9 m=26
